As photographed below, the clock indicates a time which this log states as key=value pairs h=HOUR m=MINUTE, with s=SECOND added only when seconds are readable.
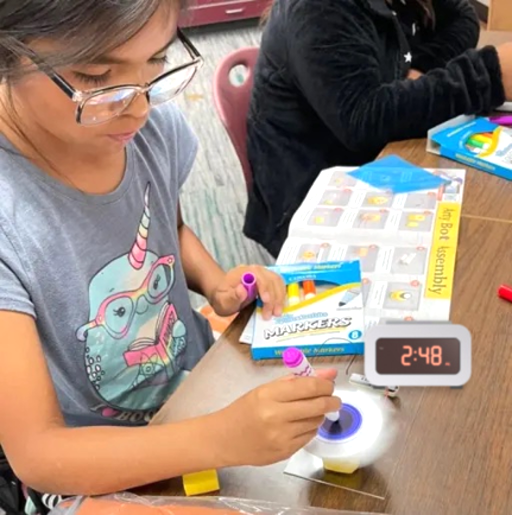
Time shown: h=2 m=48
